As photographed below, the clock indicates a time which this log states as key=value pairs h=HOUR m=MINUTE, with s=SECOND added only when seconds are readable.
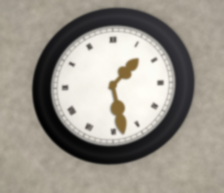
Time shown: h=1 m=28
